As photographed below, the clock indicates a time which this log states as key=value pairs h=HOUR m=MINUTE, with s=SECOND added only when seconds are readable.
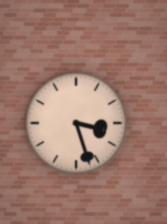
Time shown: h=3 m=27
